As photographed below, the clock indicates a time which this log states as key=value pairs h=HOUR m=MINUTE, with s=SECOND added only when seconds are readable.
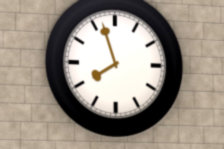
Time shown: h=7 m=57
